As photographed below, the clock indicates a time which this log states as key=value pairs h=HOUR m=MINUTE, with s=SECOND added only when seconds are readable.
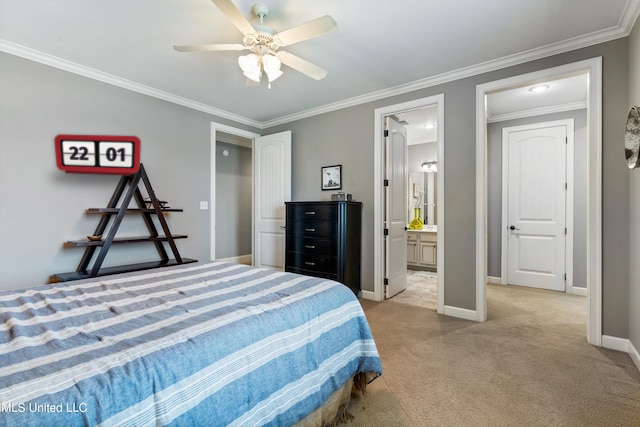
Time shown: h=22 m=1
